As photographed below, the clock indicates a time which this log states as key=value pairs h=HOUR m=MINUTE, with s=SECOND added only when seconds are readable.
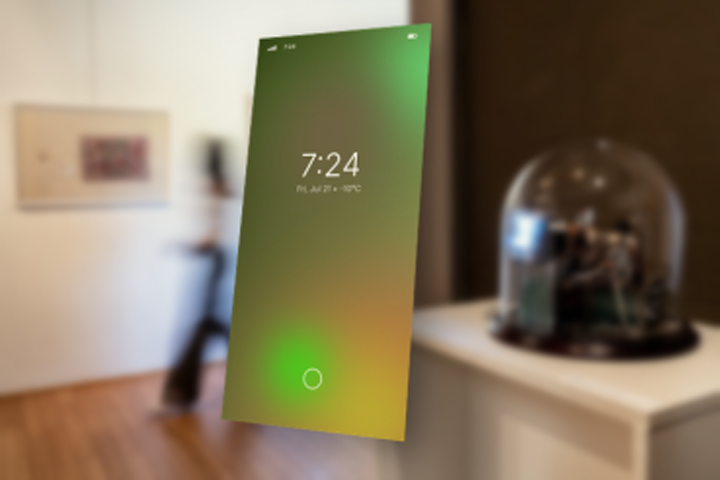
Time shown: h=7 m=24
